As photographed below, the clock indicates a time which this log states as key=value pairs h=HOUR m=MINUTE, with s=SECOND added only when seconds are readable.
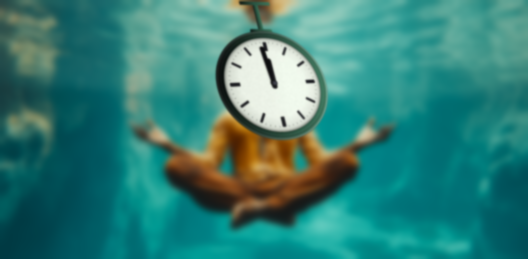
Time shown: h=11 m=59
